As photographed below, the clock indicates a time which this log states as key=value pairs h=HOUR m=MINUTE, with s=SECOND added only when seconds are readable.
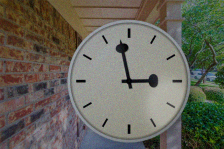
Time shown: h=2 m=58
